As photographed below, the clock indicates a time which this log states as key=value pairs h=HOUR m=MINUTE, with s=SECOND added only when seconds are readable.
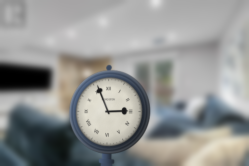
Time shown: h=2 m=56
